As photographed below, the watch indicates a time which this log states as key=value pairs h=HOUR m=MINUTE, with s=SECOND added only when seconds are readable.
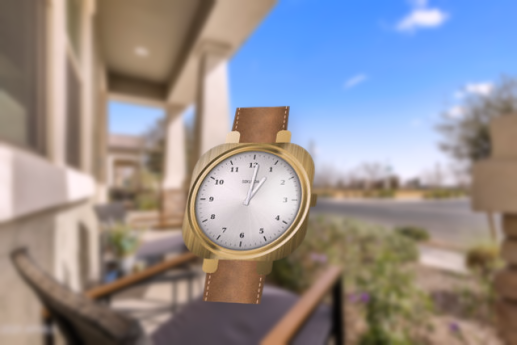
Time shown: h=1 m=1
